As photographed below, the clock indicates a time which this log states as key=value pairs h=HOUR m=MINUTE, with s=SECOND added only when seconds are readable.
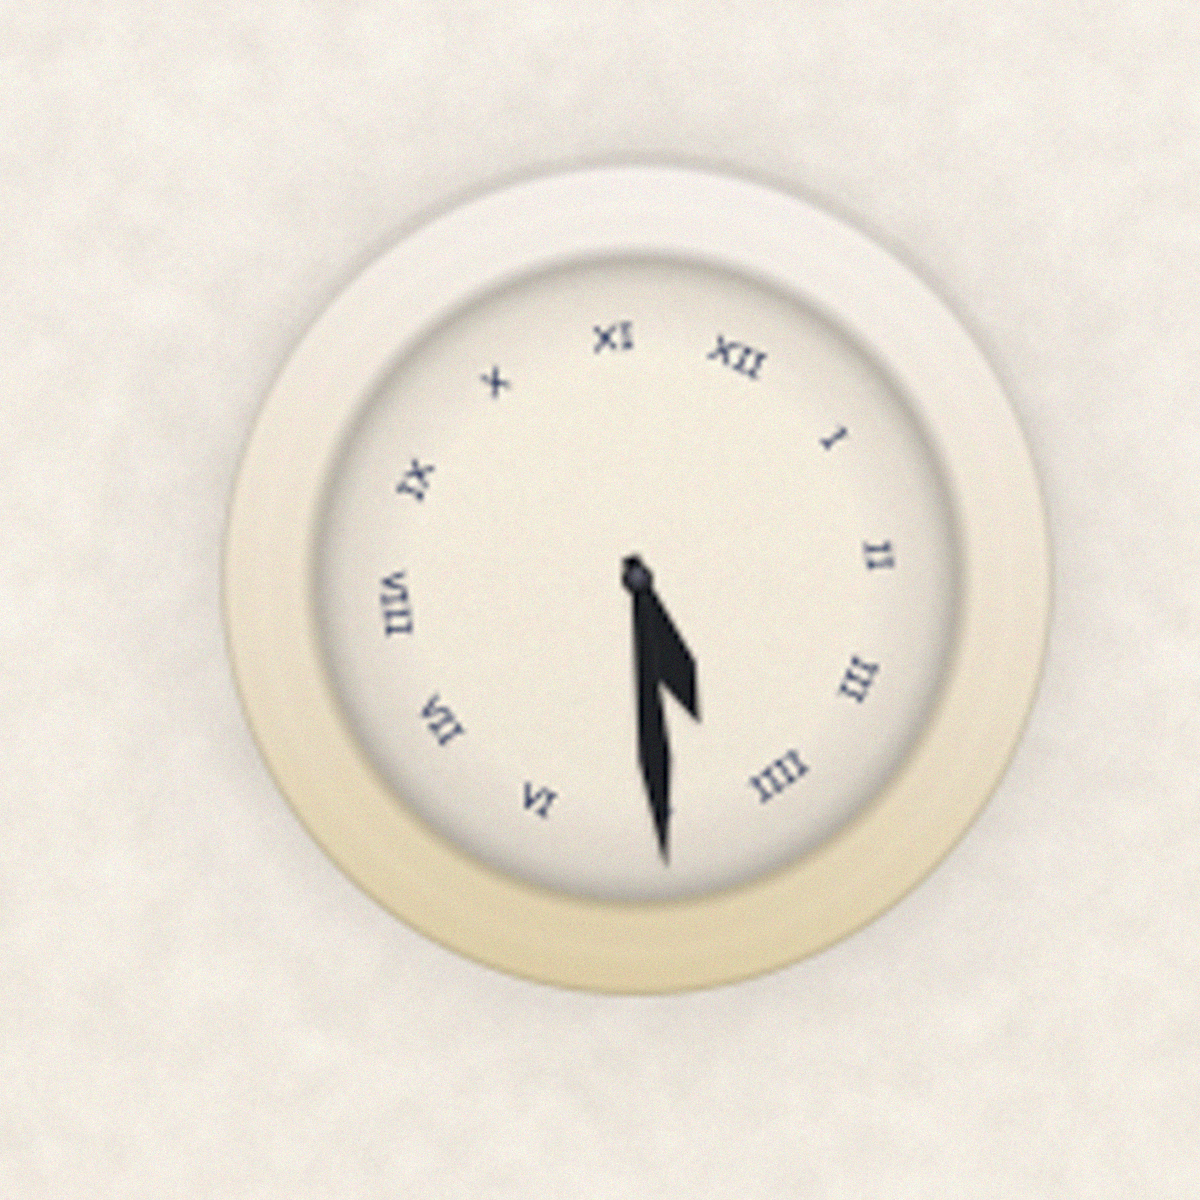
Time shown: h=4 m=25
